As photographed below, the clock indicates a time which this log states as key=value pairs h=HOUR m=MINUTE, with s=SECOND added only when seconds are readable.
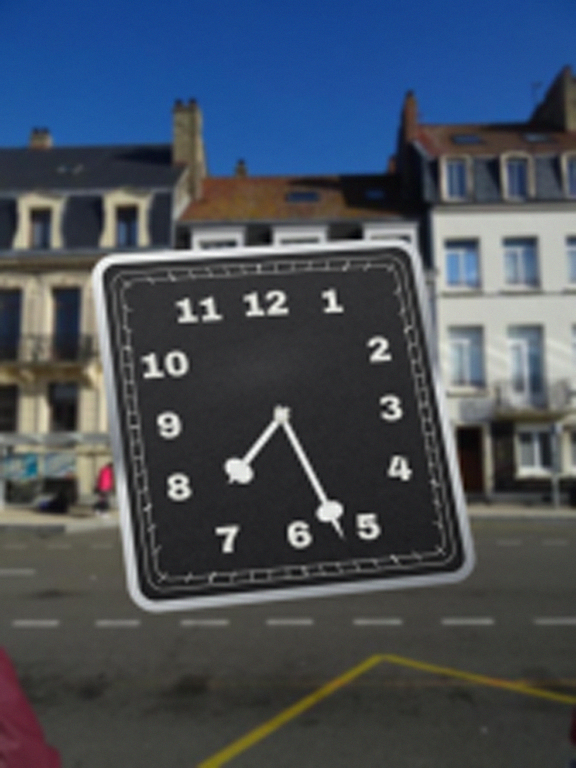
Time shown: h=7 m=27
